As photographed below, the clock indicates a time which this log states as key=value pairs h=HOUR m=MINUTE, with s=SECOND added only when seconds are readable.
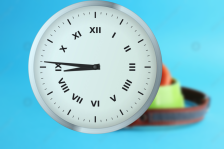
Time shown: h=8 m=46
